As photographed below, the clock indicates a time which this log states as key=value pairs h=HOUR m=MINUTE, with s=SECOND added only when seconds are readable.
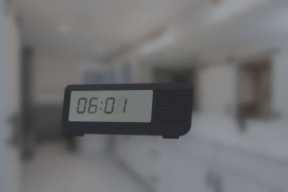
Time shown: h=6 m=1
